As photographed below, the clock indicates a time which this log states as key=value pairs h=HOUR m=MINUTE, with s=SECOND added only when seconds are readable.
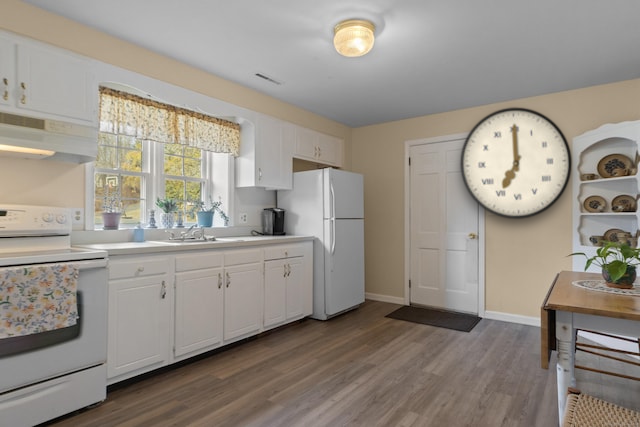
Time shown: h=7 m=0
